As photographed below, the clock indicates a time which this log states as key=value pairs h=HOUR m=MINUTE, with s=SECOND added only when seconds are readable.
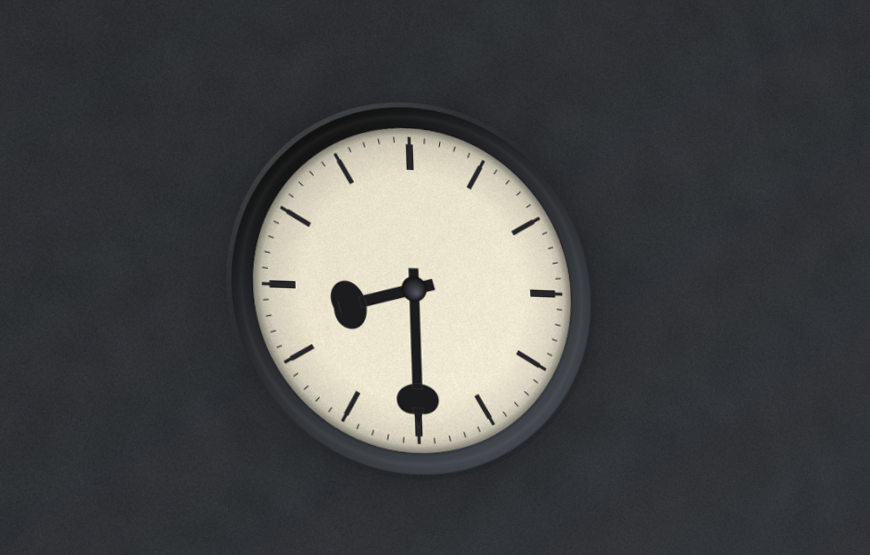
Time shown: h=8 m=30
